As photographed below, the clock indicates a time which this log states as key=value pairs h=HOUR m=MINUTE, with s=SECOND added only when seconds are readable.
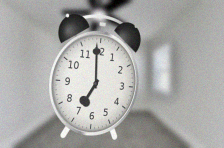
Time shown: h=6 m=59
